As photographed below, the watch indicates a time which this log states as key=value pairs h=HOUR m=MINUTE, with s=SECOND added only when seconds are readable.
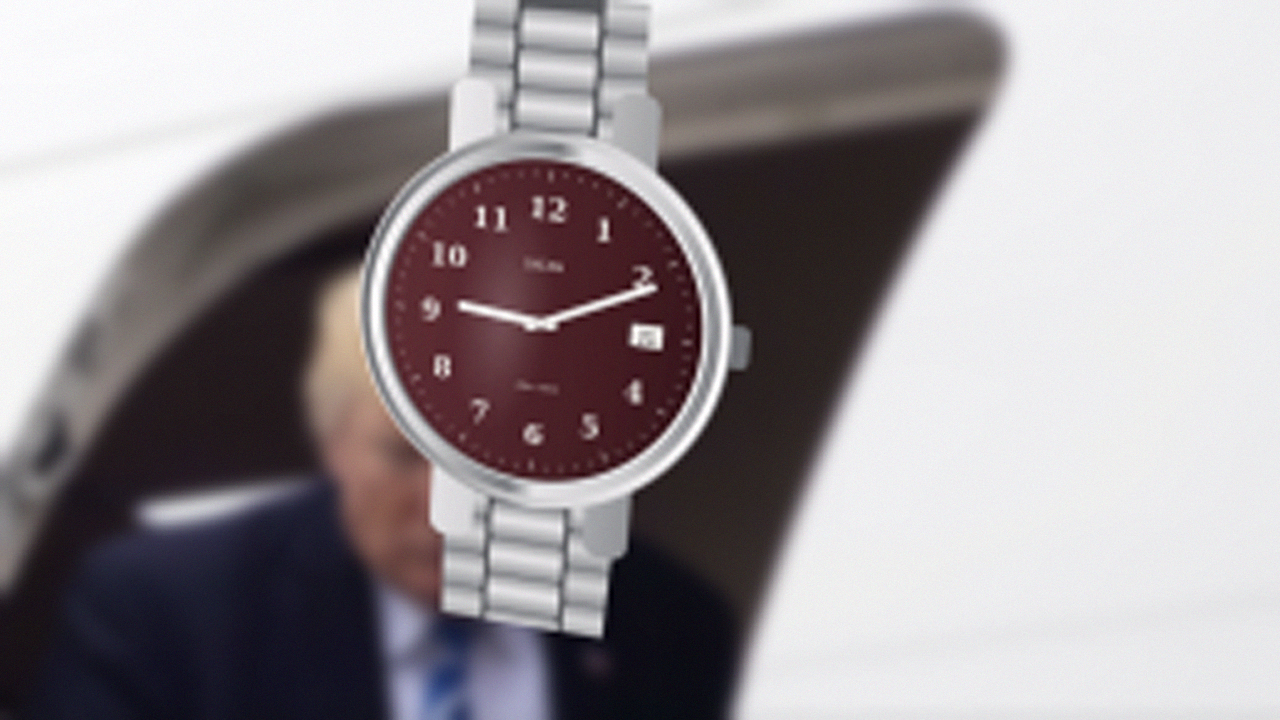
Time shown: h=9 m=11
